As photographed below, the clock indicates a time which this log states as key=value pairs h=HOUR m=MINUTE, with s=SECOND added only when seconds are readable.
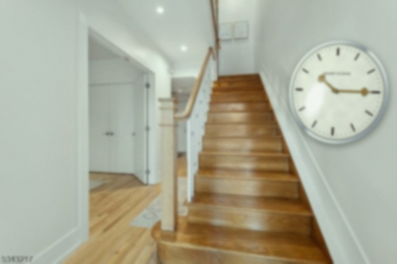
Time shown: h=10 m=15
